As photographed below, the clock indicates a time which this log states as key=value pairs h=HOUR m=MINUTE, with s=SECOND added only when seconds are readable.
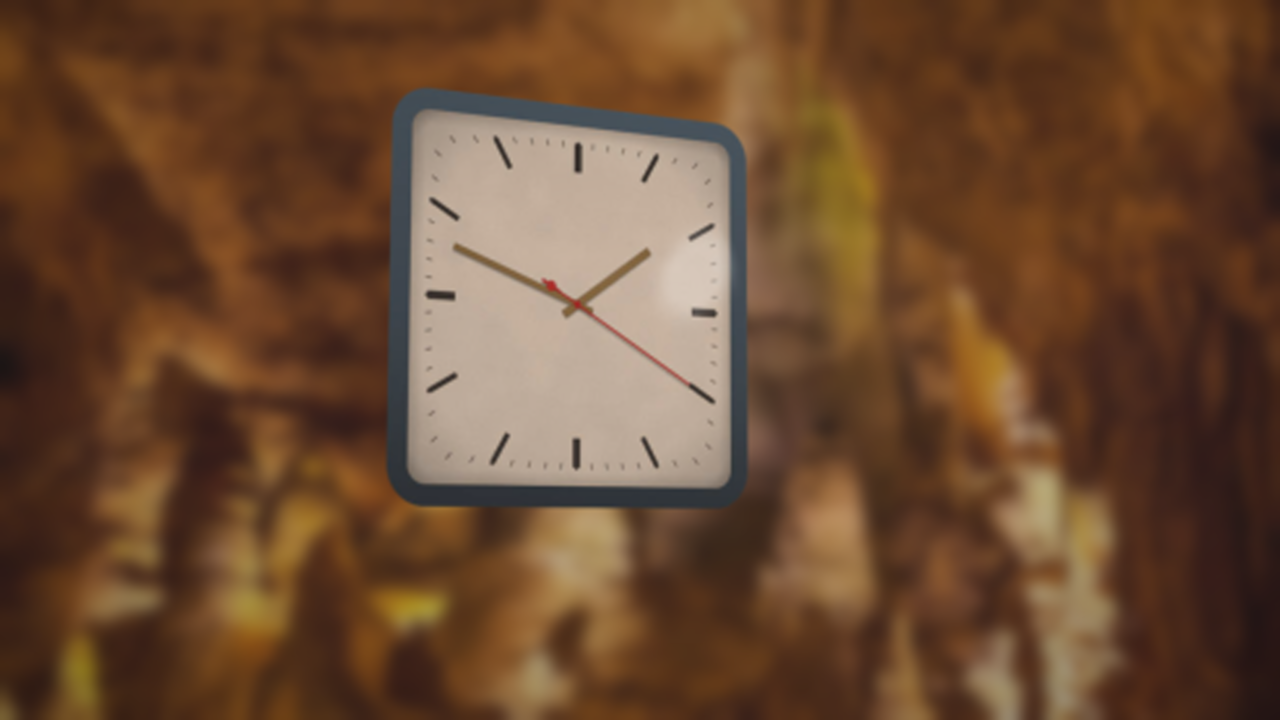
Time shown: h=1 m=48 s=20
